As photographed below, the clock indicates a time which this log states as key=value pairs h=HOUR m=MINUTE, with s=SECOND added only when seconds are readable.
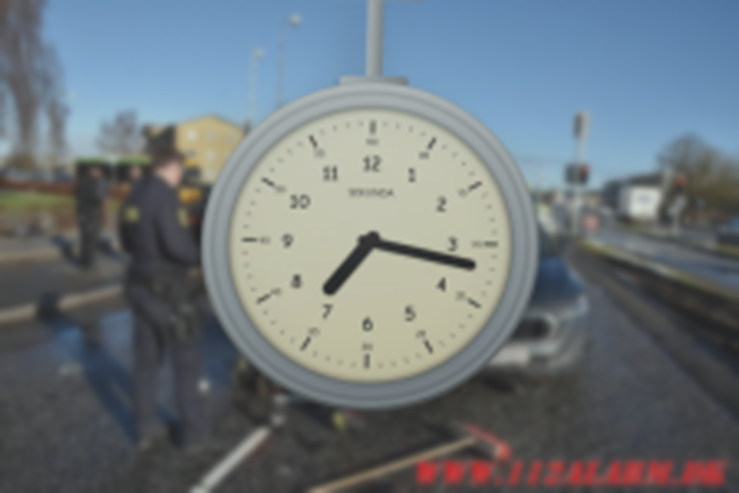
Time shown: h=7 m=17
